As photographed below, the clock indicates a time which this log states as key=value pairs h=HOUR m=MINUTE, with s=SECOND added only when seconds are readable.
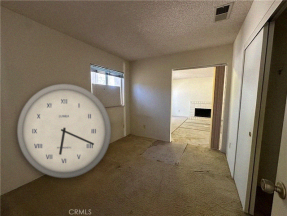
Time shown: h=6 m=19
